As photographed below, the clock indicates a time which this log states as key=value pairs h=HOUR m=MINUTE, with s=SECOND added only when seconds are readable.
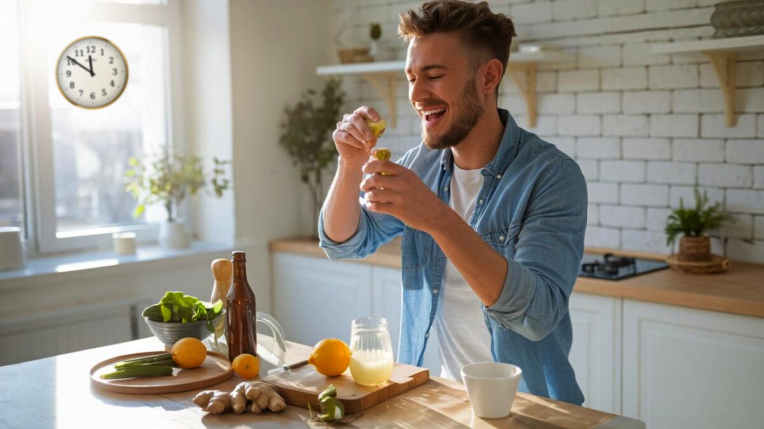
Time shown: h=11 m=51
